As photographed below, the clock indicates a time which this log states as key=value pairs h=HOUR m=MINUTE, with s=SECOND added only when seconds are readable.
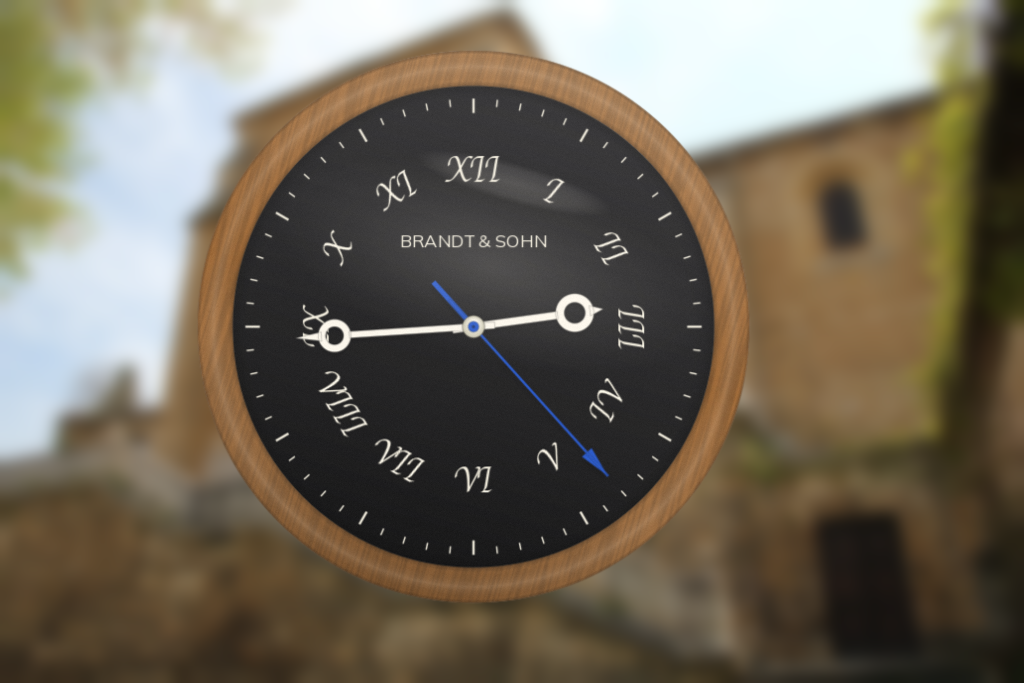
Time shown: h=2 m=44 s=23
